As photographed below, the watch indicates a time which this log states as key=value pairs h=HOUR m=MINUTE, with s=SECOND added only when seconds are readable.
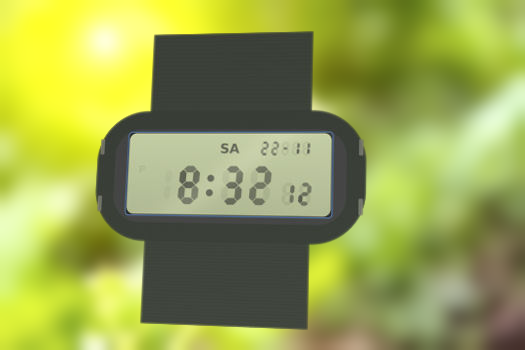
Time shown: h=8 m=32 s=12
